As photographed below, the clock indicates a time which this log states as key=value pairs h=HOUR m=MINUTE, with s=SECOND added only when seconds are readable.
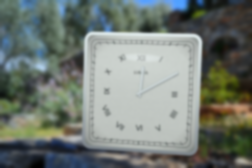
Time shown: h=12 m=10
